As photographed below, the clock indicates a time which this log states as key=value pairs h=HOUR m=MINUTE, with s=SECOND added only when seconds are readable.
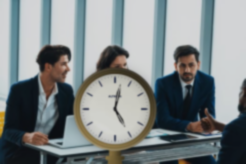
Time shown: h=5 m=2
